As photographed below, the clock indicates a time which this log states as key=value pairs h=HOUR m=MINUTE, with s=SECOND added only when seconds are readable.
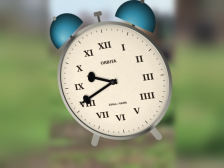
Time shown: h=9 m=41
